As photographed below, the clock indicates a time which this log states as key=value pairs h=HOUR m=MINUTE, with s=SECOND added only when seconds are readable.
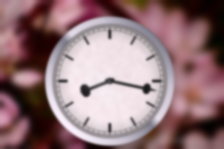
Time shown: h=8 m=17
